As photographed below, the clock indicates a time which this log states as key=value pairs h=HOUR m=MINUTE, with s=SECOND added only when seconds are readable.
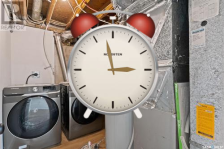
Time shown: h=2 m=58
